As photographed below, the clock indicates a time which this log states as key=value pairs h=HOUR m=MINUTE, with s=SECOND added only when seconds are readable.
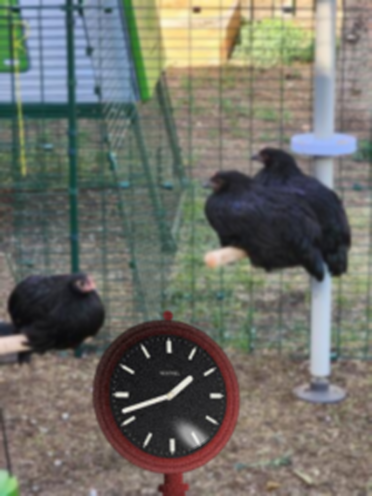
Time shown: h=1 m=42
